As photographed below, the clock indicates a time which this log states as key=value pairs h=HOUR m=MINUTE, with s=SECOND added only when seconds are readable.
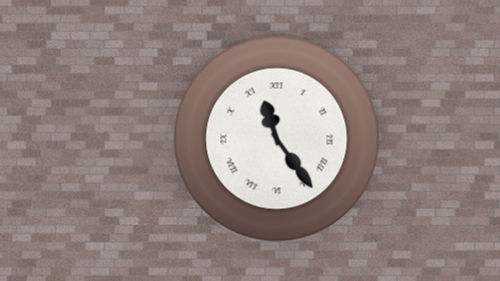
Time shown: h=11 m=24
